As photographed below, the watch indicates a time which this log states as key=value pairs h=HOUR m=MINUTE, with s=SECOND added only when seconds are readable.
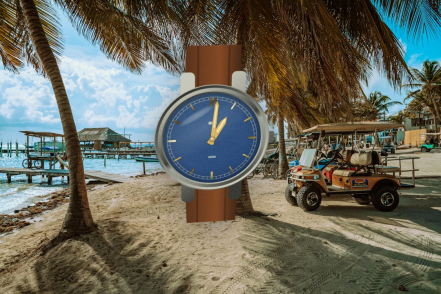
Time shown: h=1 m=1
